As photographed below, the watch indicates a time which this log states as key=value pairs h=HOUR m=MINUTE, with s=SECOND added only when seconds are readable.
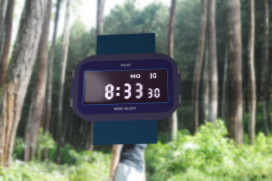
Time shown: h=8 m=33 s=30
